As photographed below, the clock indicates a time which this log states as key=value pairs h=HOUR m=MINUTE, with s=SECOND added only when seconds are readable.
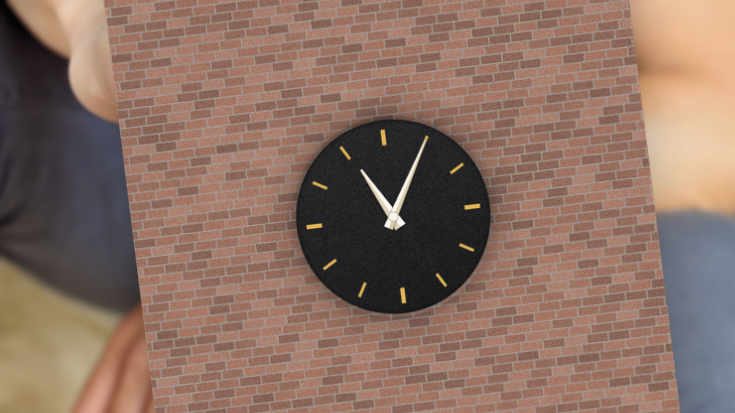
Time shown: h=11 m=5
